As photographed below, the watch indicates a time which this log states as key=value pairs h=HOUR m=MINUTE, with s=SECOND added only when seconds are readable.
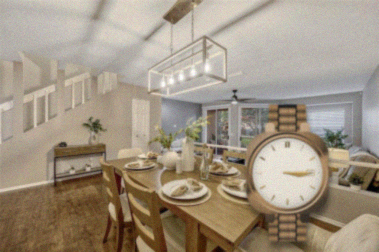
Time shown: h=3 m=15
